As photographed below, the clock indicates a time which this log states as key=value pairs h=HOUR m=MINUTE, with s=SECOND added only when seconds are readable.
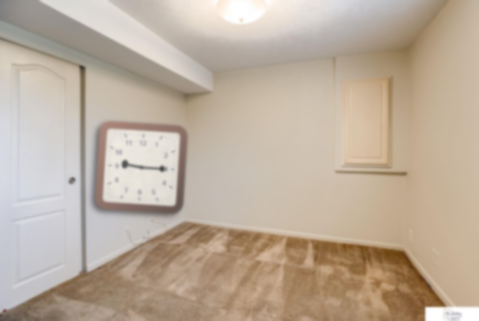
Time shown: h=9 m=15
